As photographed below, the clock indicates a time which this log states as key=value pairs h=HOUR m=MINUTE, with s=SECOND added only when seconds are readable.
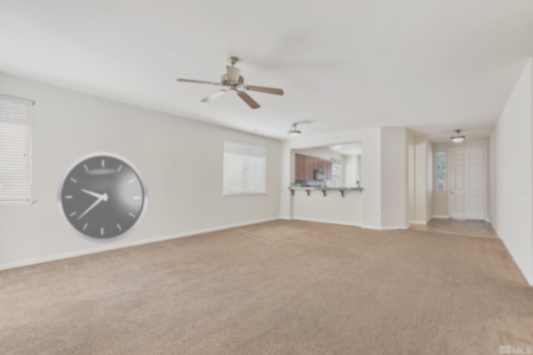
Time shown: h=9 m=38
